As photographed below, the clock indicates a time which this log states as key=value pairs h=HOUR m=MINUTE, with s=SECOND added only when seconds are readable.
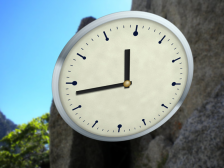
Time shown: h=11 m=43
